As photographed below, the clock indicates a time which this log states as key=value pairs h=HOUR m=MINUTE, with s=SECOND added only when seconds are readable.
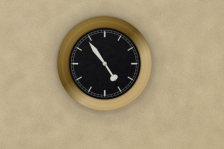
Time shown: h=4 m=54
